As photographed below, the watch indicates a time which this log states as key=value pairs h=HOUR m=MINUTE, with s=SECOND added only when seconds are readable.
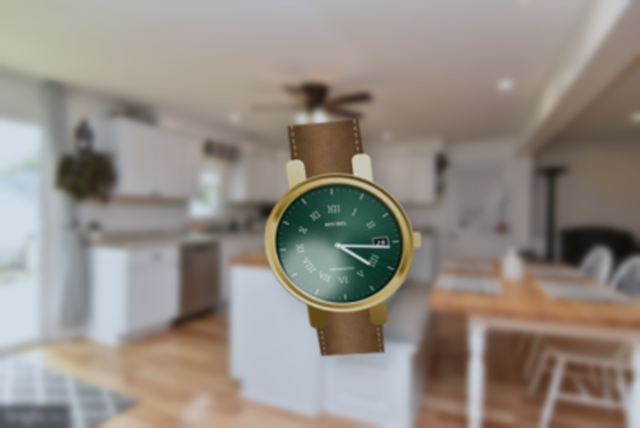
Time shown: h=4 m=16
